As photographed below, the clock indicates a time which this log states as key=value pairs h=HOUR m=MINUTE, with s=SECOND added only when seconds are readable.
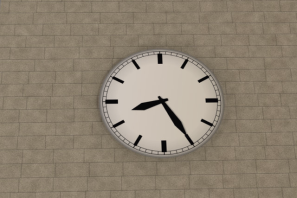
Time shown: h=8 m=25
